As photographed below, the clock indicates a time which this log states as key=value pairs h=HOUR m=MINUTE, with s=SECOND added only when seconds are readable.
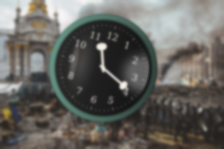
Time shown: h=11 m=19
